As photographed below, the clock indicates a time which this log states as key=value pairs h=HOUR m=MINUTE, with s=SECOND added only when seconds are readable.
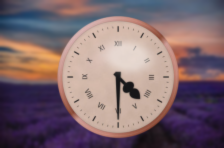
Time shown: h=4 m=30
